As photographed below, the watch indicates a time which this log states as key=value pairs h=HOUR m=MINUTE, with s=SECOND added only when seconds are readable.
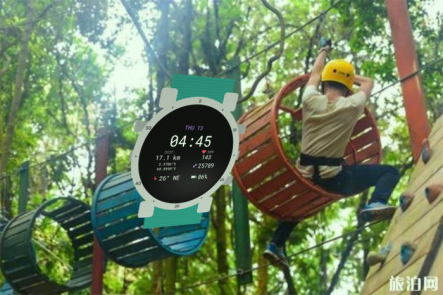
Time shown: h=4 m=45
